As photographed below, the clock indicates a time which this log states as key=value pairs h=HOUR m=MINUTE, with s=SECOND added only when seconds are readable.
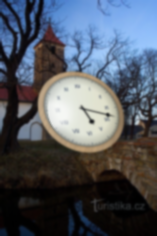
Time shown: h=5 m=18
